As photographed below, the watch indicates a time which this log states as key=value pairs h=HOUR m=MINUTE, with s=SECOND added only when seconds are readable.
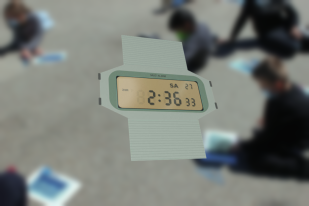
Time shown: h=2 m=36 s=33
